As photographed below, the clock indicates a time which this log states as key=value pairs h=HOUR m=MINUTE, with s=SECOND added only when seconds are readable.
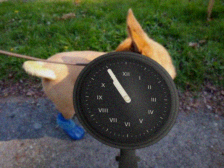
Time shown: h=10 m=55
